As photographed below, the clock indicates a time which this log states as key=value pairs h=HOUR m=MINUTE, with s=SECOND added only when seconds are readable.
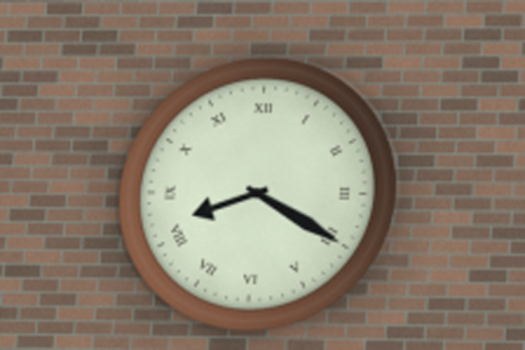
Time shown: h=8 m=20
